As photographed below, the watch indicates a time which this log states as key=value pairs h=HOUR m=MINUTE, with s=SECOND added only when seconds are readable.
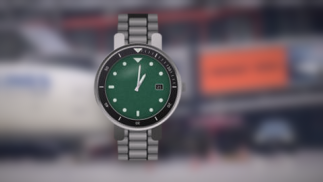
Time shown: h=1 m=1
